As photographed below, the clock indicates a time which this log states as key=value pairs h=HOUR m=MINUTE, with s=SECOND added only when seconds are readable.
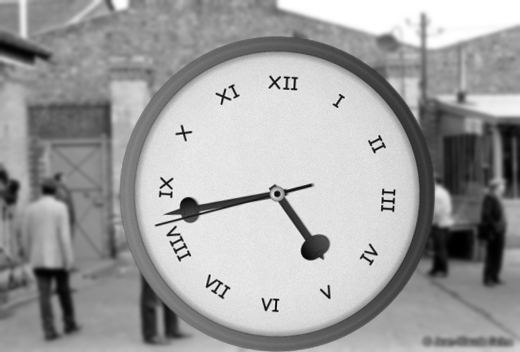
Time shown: h=4 m=42 s=42
